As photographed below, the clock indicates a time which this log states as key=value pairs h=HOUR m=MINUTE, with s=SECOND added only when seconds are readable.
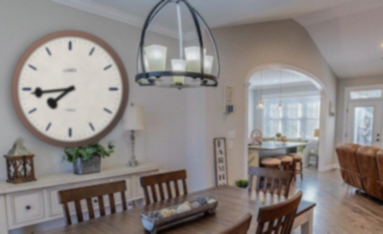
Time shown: h=7 m=44
